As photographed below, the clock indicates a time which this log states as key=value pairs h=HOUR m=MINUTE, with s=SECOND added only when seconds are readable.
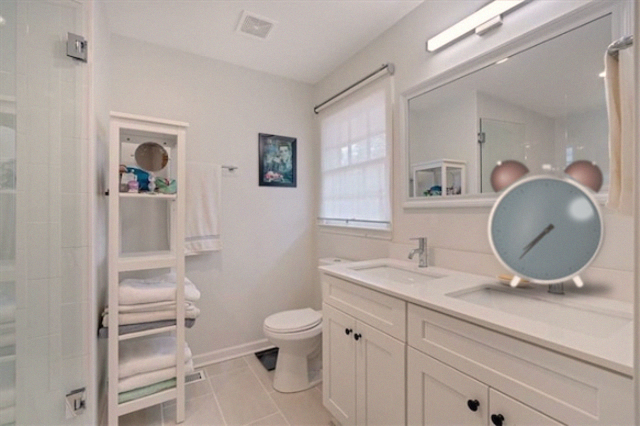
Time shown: h=7 m=37
